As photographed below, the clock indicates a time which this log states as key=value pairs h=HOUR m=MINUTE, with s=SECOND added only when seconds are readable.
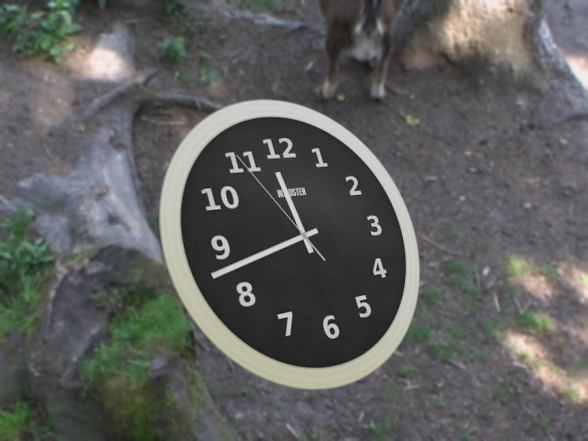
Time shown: h=11 m=42 s=55
